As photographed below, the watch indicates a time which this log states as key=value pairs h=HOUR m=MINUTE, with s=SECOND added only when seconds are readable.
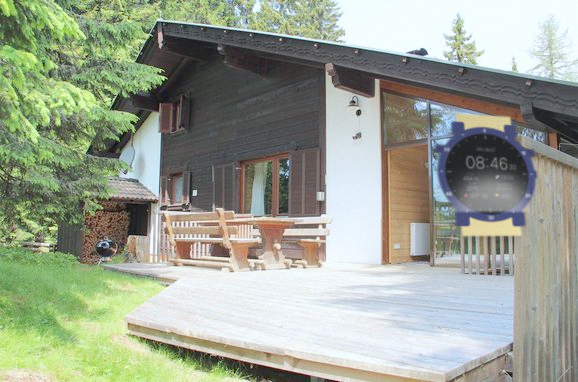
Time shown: h=8 m=46
